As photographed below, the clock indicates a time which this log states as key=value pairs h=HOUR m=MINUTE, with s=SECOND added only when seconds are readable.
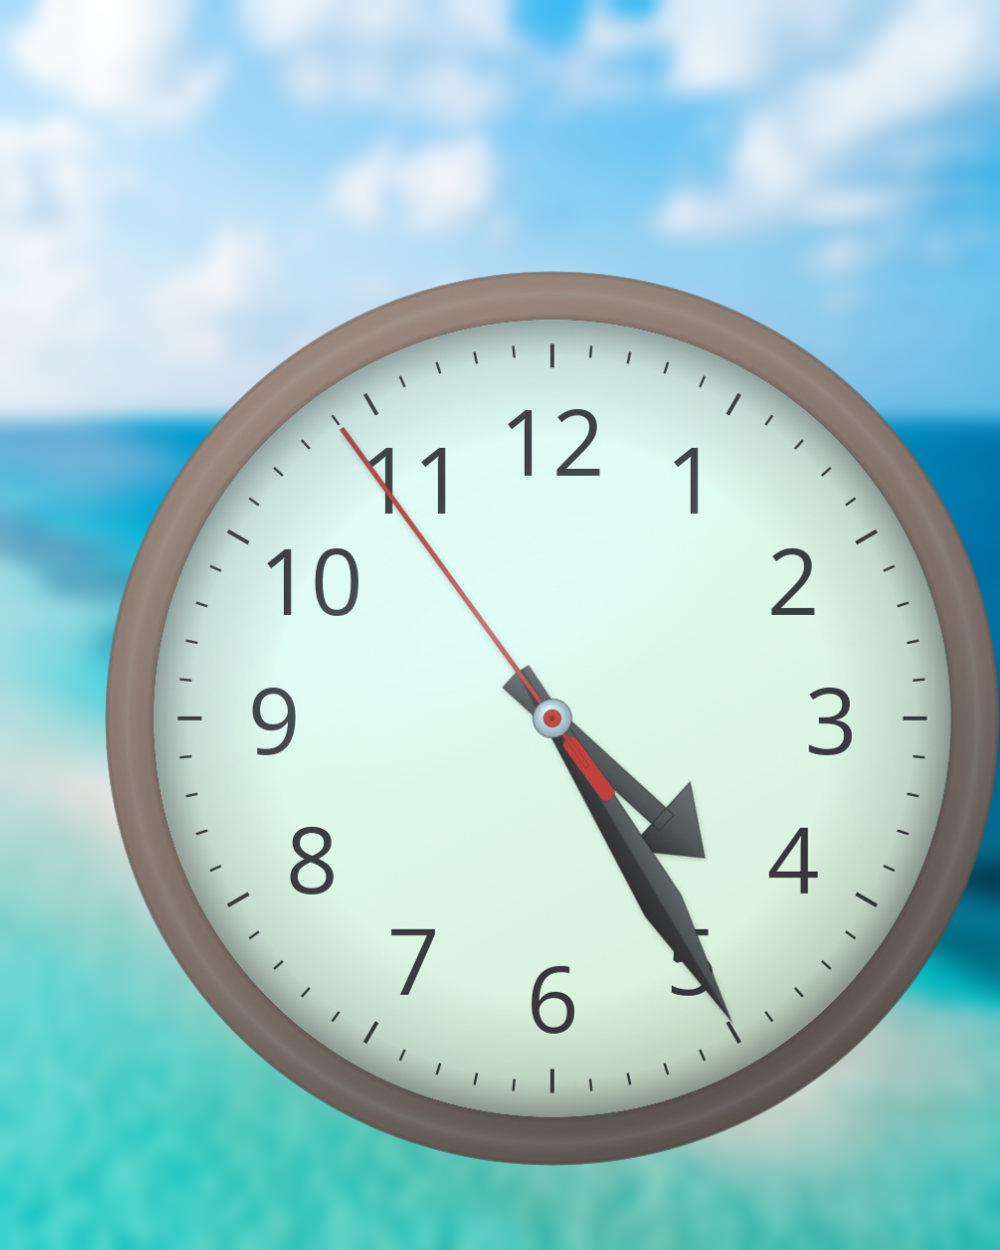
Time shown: h=4 m=24 s=54
